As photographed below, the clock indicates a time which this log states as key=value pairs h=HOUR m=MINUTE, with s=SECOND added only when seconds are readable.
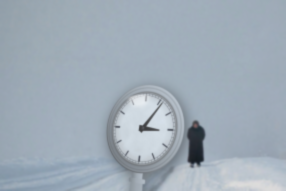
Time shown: h=3 m=6
